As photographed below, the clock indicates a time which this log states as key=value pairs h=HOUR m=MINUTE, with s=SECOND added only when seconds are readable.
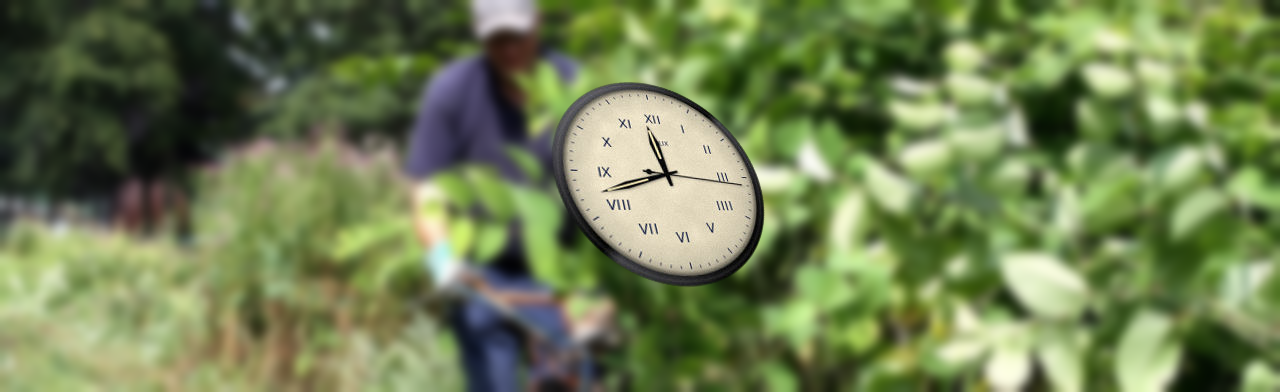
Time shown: h=11 m=42 s=16
